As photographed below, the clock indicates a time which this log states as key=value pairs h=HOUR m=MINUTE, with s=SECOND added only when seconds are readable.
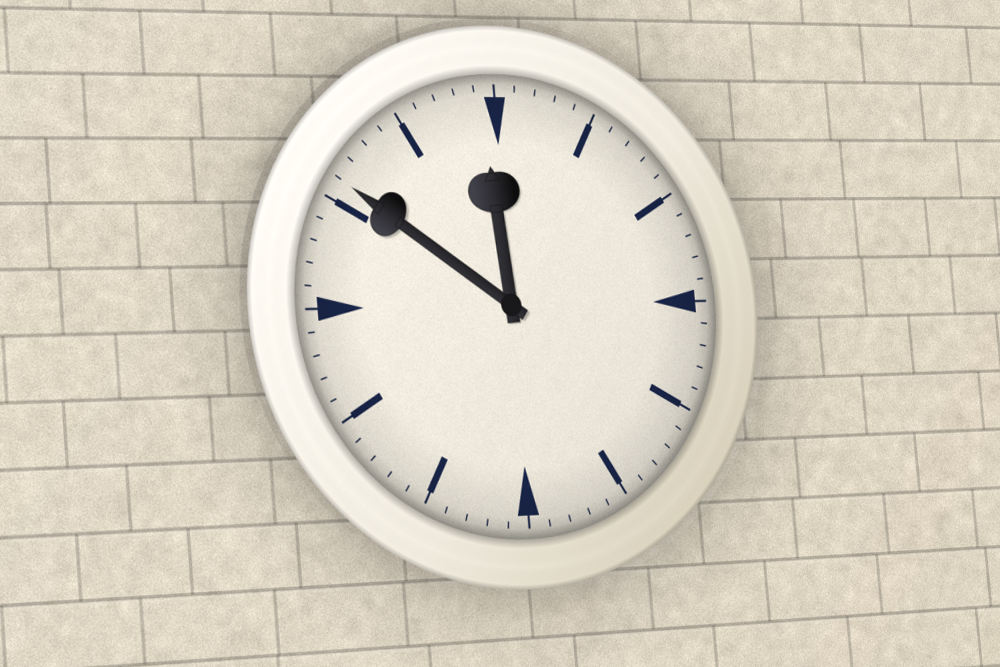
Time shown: h=11 m=51
